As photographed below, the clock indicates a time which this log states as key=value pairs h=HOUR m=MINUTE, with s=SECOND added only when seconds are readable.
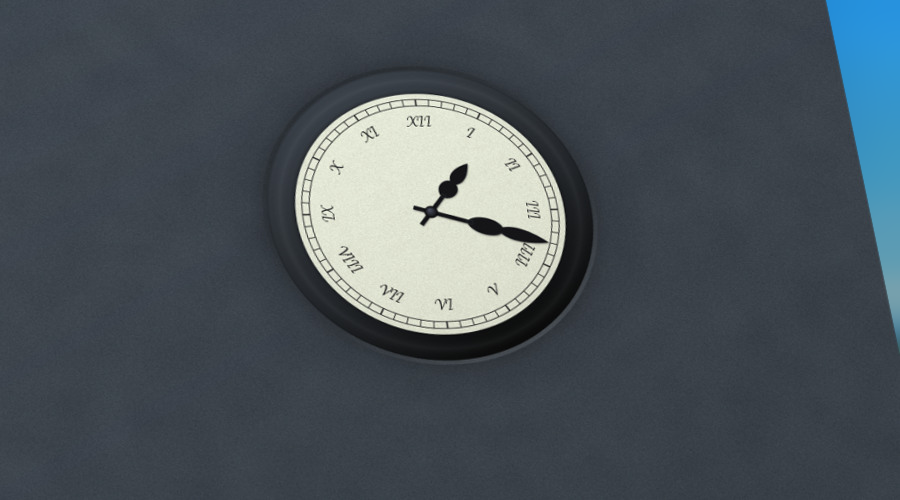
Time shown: h=1 m=18
